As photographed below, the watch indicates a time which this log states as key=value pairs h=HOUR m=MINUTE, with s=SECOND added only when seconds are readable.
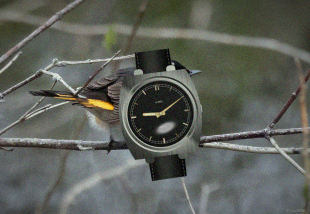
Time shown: h=9 m=10
